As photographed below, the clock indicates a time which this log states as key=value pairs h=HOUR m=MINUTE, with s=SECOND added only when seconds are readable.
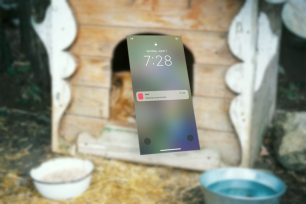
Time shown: h=7 m=28
